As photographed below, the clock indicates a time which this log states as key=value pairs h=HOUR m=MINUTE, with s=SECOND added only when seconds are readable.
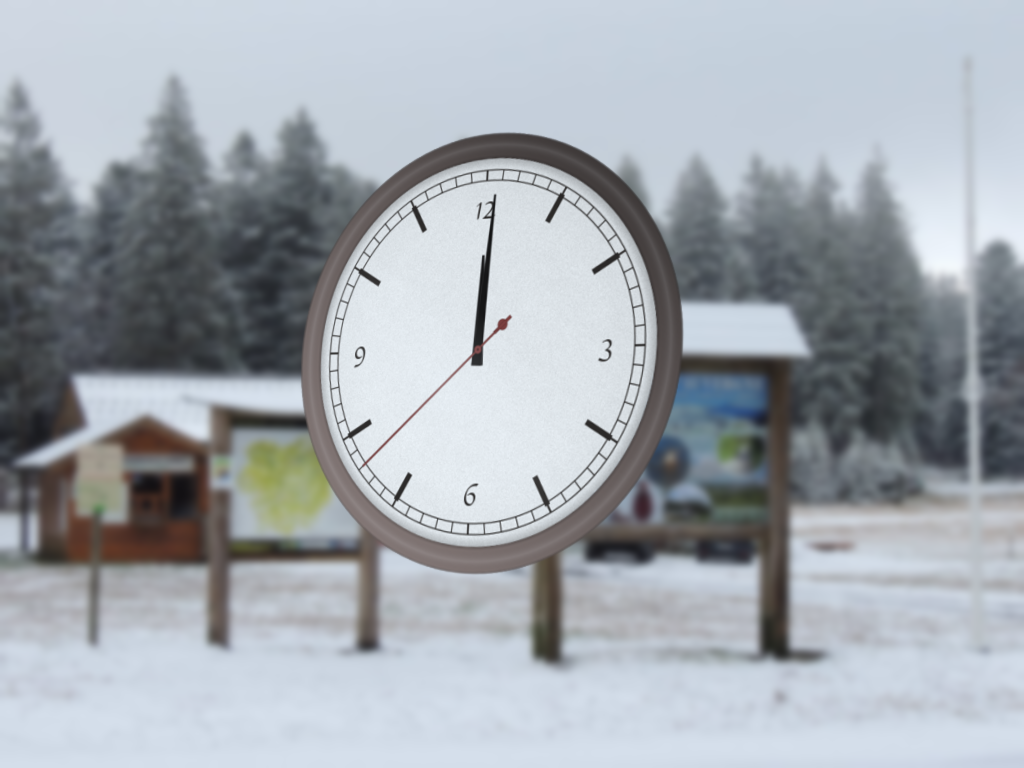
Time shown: h=12 m=0 s=38
